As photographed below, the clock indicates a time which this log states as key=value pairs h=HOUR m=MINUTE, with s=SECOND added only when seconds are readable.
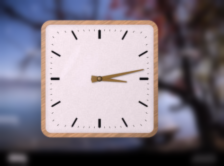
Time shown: h=3 m=13
